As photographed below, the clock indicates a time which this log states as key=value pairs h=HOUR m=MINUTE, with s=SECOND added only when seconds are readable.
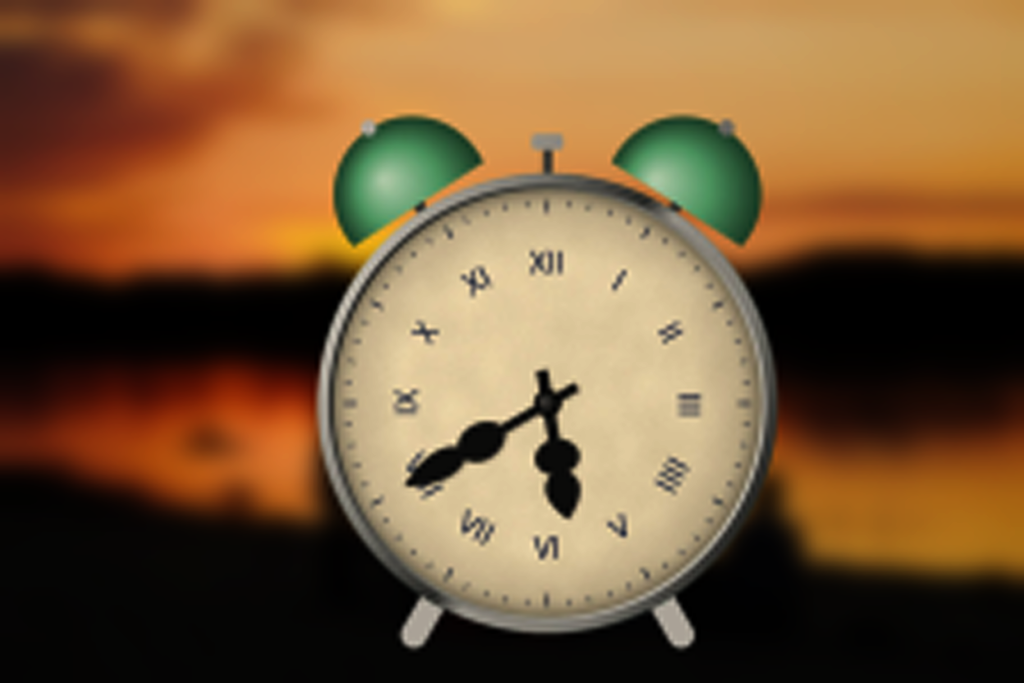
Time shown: h=5 m=40
